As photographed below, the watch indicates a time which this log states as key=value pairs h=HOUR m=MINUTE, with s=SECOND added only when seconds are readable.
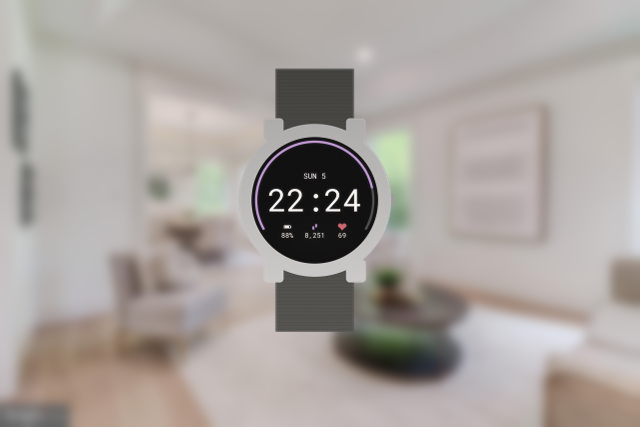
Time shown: h=22 m=24
